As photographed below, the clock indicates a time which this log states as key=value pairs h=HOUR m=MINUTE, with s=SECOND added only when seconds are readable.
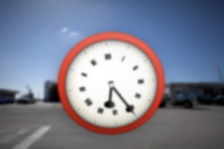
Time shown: h=6 m=25
